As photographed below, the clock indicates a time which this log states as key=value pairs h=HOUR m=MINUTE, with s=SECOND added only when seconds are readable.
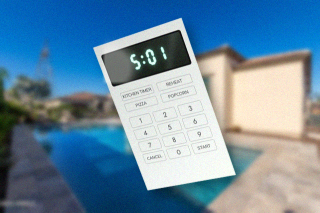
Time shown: h=5 m=1
